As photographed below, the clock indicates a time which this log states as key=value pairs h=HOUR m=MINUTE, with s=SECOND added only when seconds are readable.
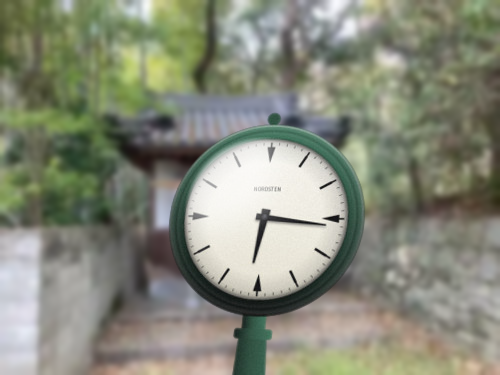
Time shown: h=6 m=16
